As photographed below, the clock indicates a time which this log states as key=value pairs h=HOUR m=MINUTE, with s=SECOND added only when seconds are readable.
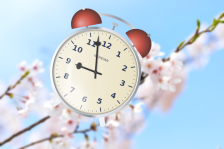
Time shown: h=8 m=57
